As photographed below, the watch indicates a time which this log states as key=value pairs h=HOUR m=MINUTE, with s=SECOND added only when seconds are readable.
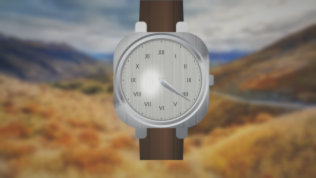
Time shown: h=4 m=21
